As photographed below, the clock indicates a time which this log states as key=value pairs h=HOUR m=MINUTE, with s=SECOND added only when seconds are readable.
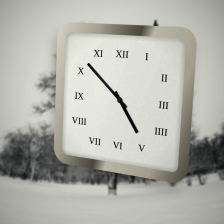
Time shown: h=4 m=52
